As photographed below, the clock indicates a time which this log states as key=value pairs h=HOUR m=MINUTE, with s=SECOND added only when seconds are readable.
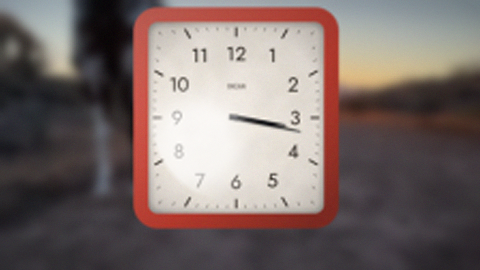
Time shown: h=3 m=17
